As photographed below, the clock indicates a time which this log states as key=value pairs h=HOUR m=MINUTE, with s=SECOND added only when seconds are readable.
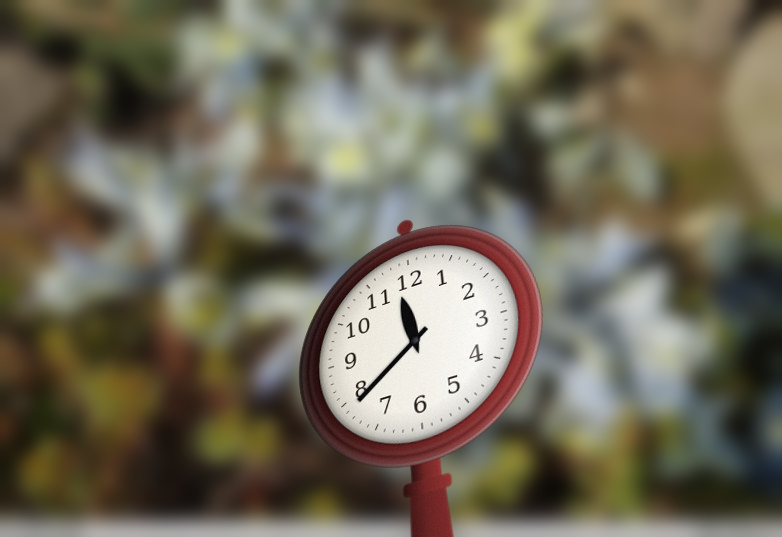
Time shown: h=11 m=39
